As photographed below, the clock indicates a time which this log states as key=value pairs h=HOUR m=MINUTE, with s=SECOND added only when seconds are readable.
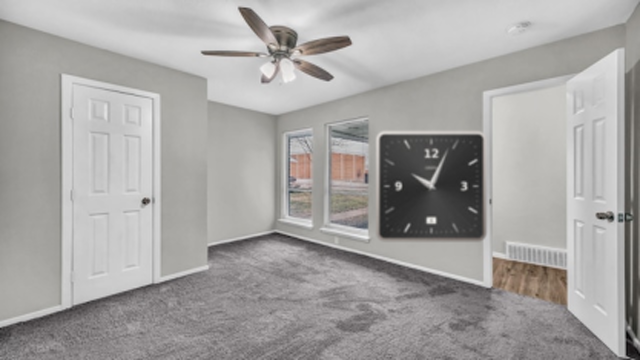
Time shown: h=10 m=4
